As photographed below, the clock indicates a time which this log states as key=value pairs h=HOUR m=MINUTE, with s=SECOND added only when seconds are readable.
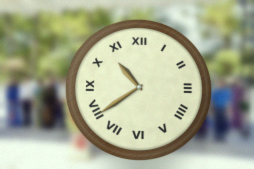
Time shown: h=10 m=39
